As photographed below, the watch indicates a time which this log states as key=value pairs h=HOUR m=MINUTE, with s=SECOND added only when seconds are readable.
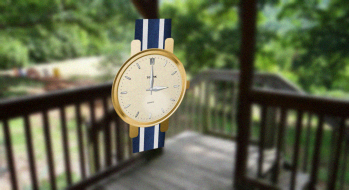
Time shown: h=3 m=0
